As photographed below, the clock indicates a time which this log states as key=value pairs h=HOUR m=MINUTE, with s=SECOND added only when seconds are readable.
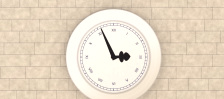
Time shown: h=2 m=56
